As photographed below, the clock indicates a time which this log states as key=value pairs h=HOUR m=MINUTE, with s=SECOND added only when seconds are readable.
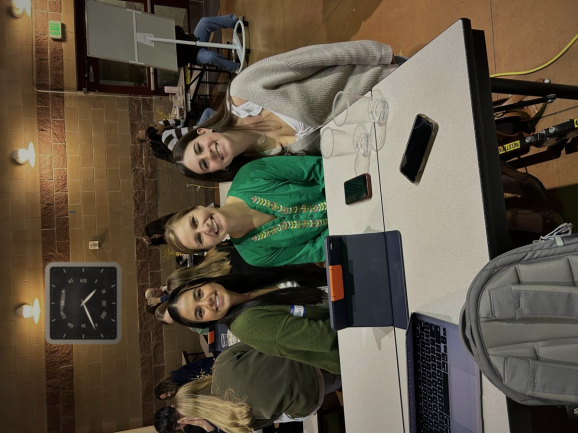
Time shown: h=1 m=26
